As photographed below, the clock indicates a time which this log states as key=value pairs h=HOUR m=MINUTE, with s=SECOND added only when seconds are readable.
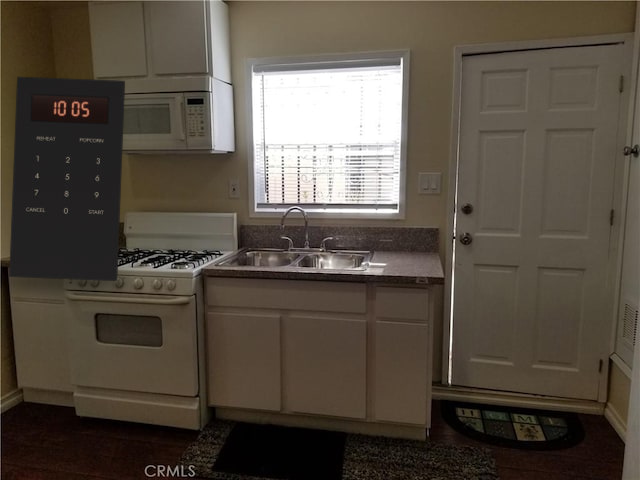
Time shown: h=10 m=5
